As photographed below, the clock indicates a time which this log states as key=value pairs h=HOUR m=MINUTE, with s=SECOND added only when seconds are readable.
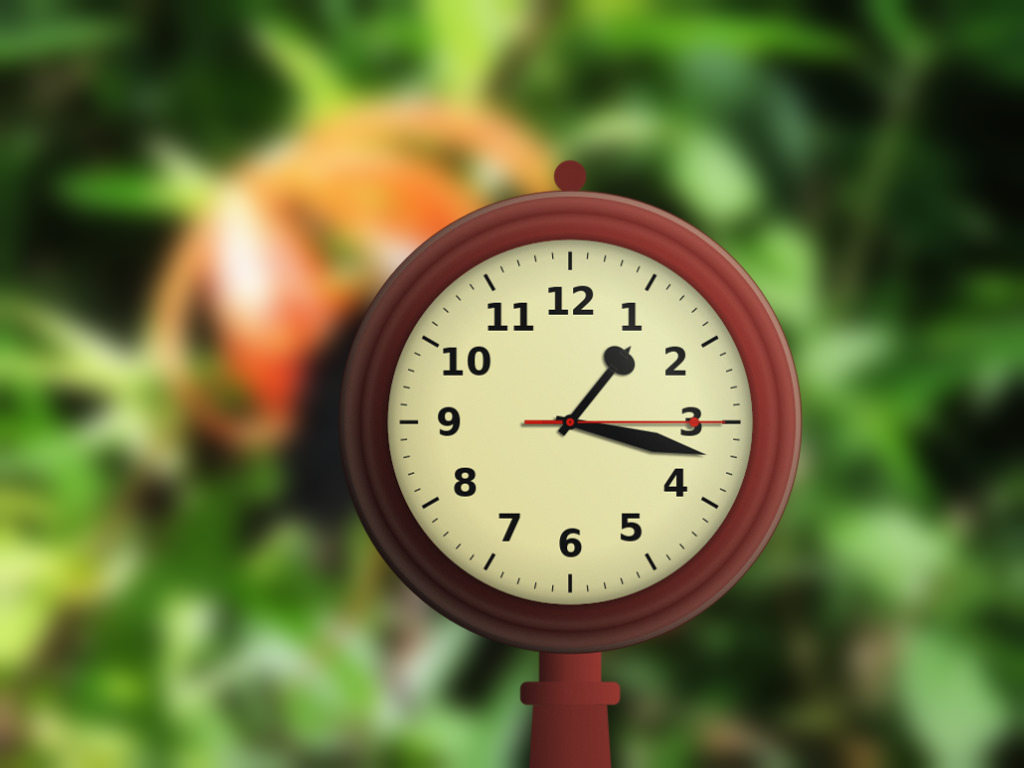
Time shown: h=1 m=17 s=15
